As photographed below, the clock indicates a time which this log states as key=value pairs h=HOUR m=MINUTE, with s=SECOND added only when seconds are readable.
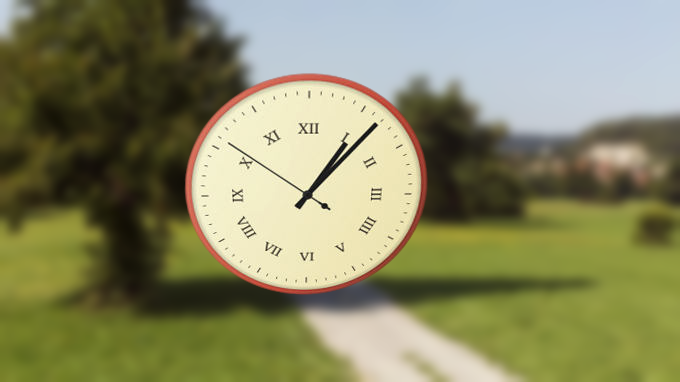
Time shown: h=1 m=6 s=51
